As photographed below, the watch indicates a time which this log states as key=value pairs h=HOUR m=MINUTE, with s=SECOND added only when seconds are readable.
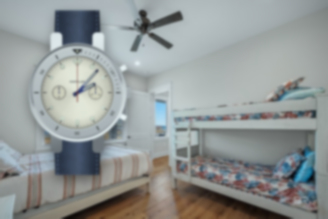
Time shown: h=2 m=7
